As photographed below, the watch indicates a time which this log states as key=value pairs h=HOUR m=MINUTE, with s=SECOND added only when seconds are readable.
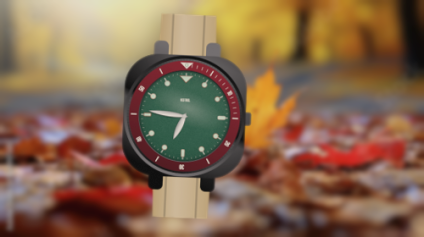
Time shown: h=6 m=46
